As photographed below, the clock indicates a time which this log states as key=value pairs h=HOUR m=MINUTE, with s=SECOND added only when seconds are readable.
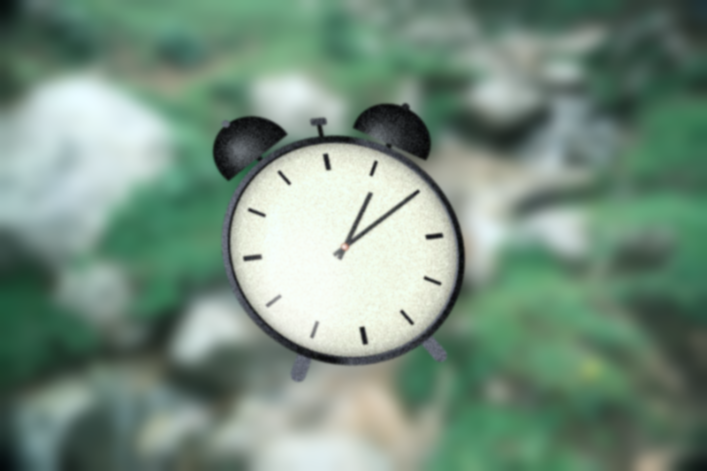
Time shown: h=1 m=10
